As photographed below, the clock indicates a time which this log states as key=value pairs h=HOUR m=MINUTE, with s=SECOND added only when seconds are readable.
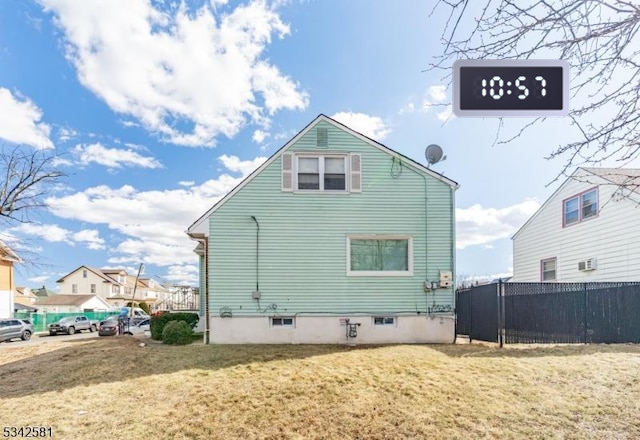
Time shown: h=10 m=57
